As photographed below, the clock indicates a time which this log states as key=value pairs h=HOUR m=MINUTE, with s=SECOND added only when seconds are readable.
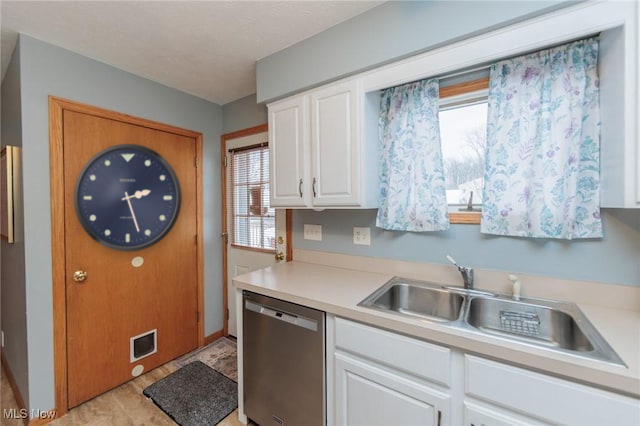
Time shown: h=2 m=27
